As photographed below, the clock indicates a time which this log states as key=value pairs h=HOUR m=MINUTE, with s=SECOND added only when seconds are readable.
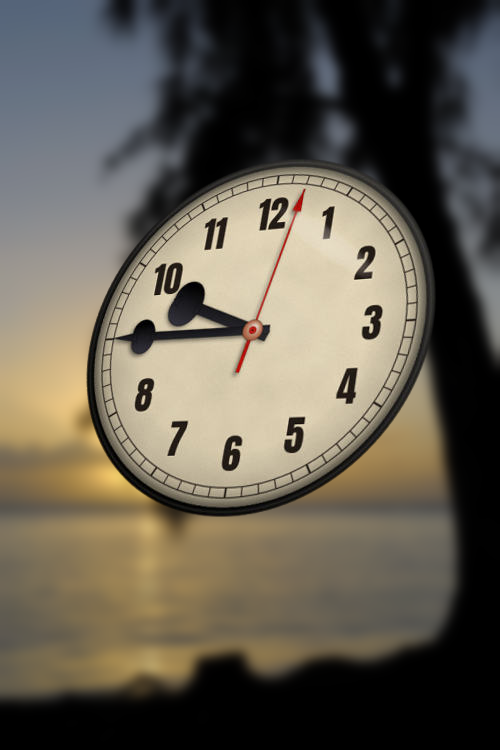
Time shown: h=9 m=45 s=2
